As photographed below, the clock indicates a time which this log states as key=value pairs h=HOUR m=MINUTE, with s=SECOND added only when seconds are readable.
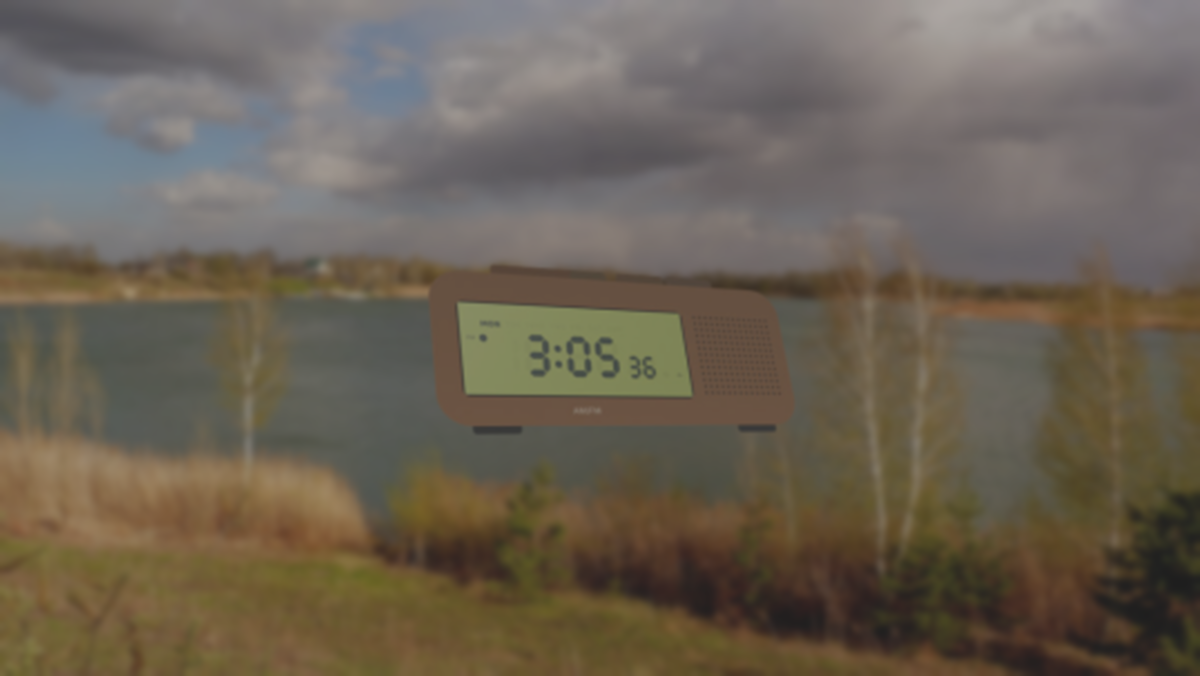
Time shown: h=3 m=5 s=36
